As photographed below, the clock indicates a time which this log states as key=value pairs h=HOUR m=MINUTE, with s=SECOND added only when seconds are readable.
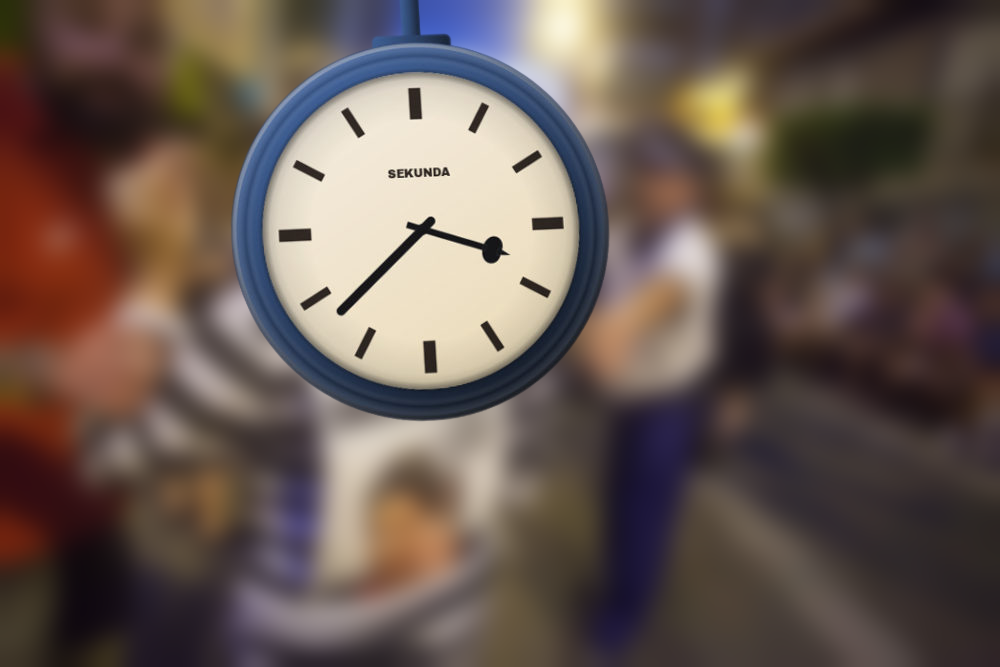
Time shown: h=3 m=38
